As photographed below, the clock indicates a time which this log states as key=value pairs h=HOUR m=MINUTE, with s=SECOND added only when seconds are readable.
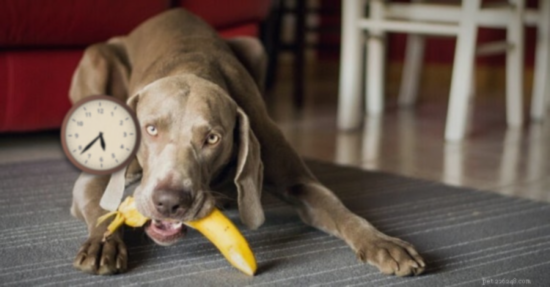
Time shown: h=5 m=38
